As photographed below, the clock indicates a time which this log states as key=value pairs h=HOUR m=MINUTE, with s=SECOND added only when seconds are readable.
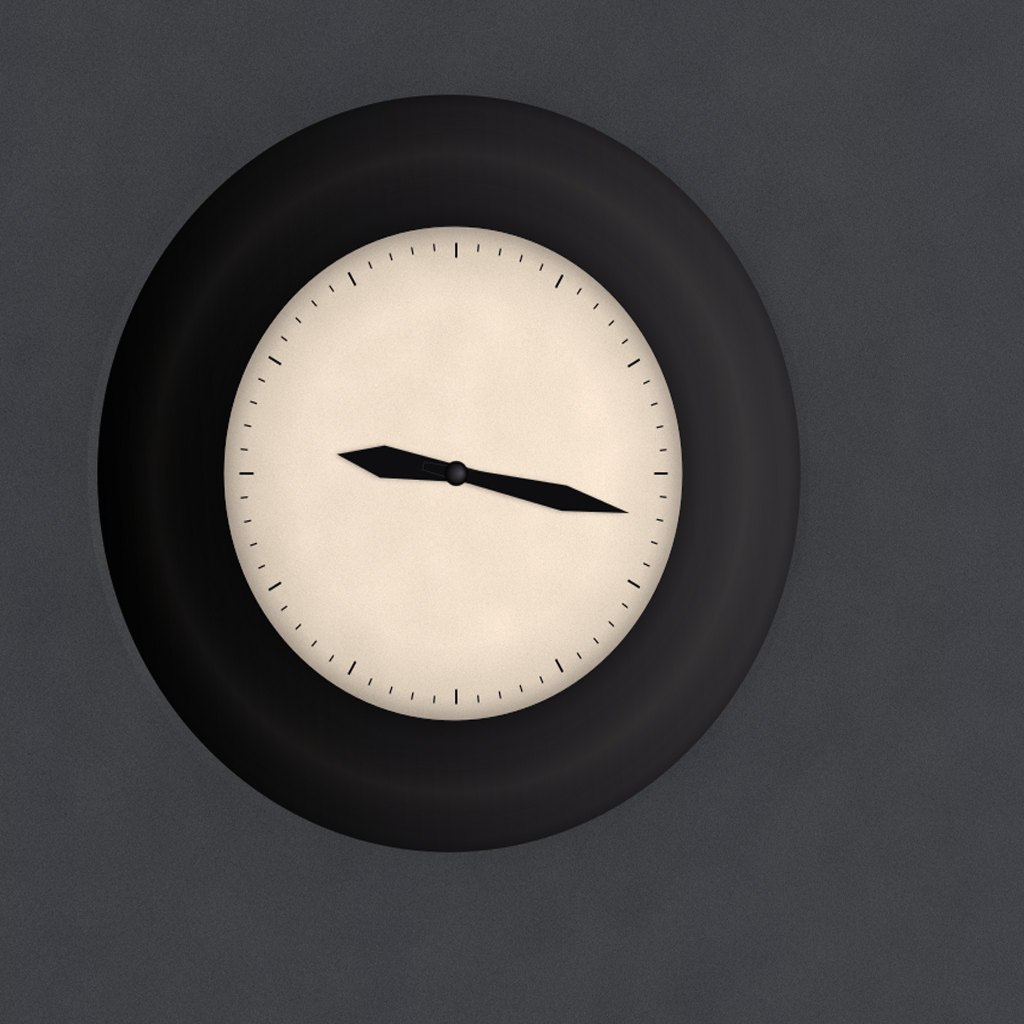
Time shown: h=9 m=17
